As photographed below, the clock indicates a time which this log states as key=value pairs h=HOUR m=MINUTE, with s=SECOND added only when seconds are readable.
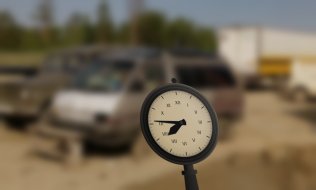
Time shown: h=7 m=46
